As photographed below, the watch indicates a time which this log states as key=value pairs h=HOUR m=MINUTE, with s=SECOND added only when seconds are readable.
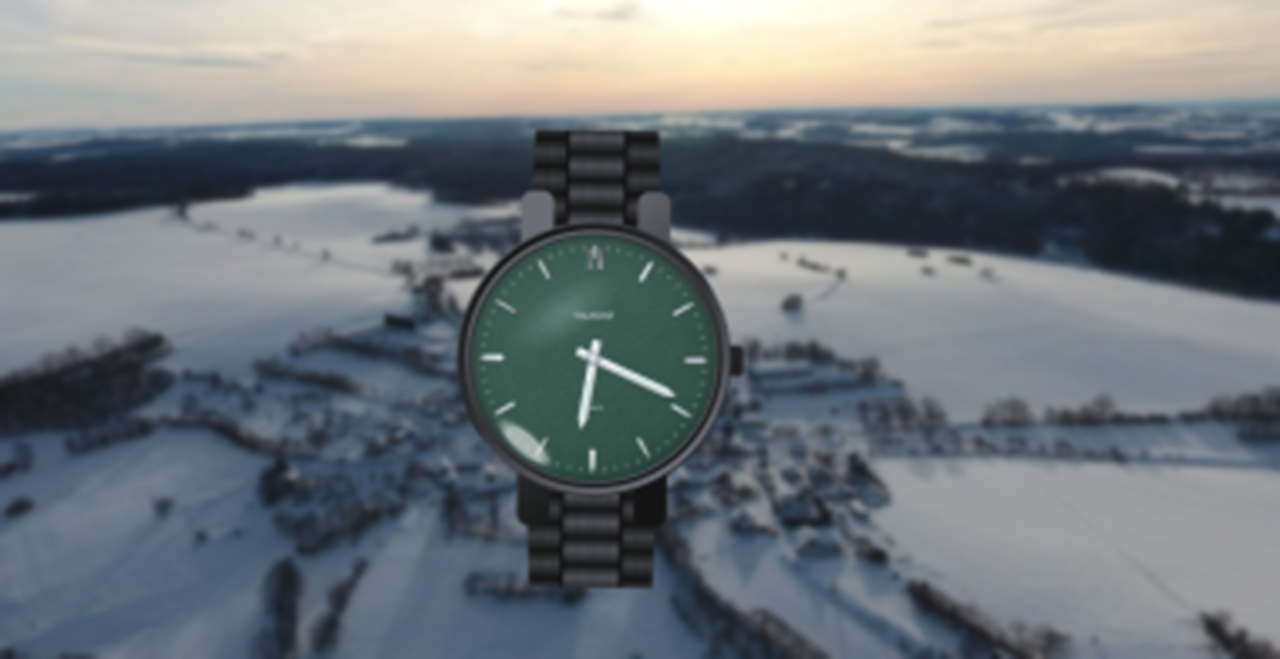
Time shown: h=6 m=19
